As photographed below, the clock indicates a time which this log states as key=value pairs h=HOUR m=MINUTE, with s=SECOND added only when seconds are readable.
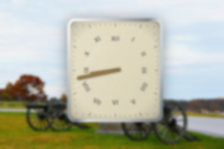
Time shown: h=8 m=43
